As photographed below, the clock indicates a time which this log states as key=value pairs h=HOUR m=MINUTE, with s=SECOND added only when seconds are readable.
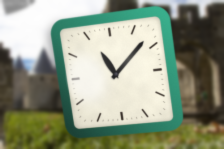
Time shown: h=11 m=8
